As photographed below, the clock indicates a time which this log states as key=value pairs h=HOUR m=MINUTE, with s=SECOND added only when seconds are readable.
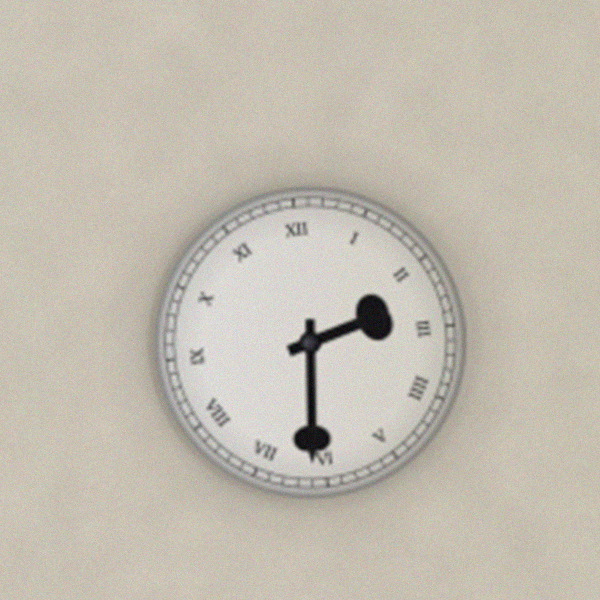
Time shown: h=2 m=31
